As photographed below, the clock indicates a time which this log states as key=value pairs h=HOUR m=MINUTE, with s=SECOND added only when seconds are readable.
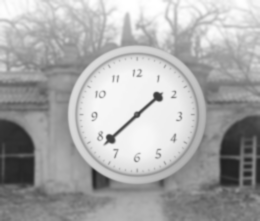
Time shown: h=1 m=38
